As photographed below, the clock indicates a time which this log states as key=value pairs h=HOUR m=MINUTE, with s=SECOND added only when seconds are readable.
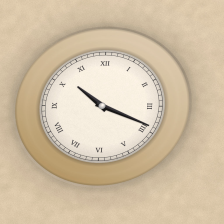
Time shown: h=10 m=19
